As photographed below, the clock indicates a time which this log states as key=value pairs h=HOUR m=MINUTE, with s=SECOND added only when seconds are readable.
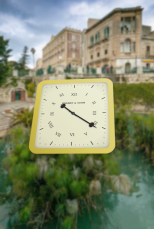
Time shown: h=10 m=21
